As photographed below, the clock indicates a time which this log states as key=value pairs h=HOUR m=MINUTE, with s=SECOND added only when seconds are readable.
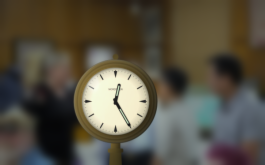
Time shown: h=12 m=25
